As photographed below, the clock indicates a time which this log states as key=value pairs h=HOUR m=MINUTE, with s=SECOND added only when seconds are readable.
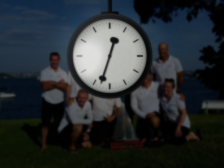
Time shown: h=12 m=33
